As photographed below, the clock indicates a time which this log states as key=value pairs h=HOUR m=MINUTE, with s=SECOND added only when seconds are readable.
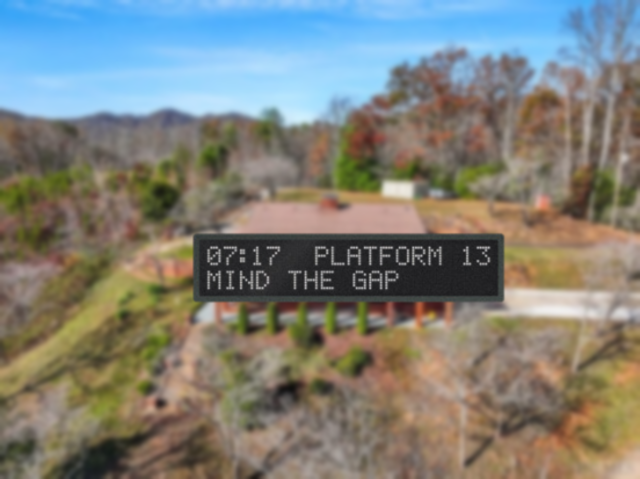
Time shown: h=7 m=17
